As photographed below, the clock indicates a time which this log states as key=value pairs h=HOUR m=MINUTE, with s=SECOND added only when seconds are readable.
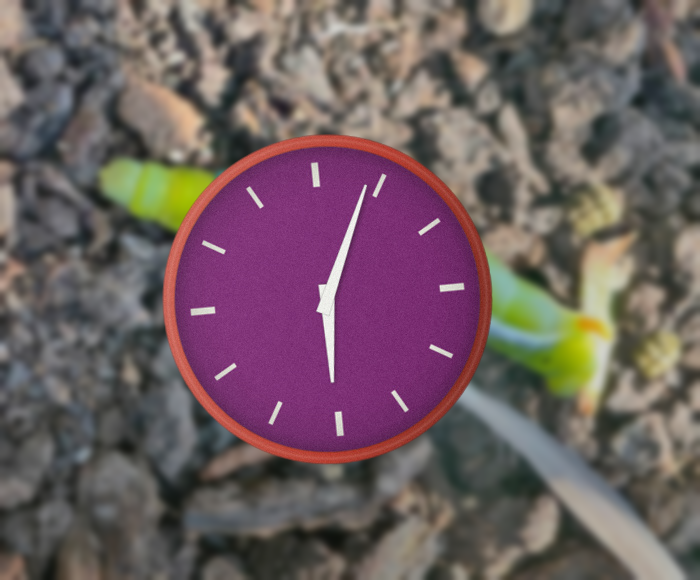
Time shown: h=6 m=4
